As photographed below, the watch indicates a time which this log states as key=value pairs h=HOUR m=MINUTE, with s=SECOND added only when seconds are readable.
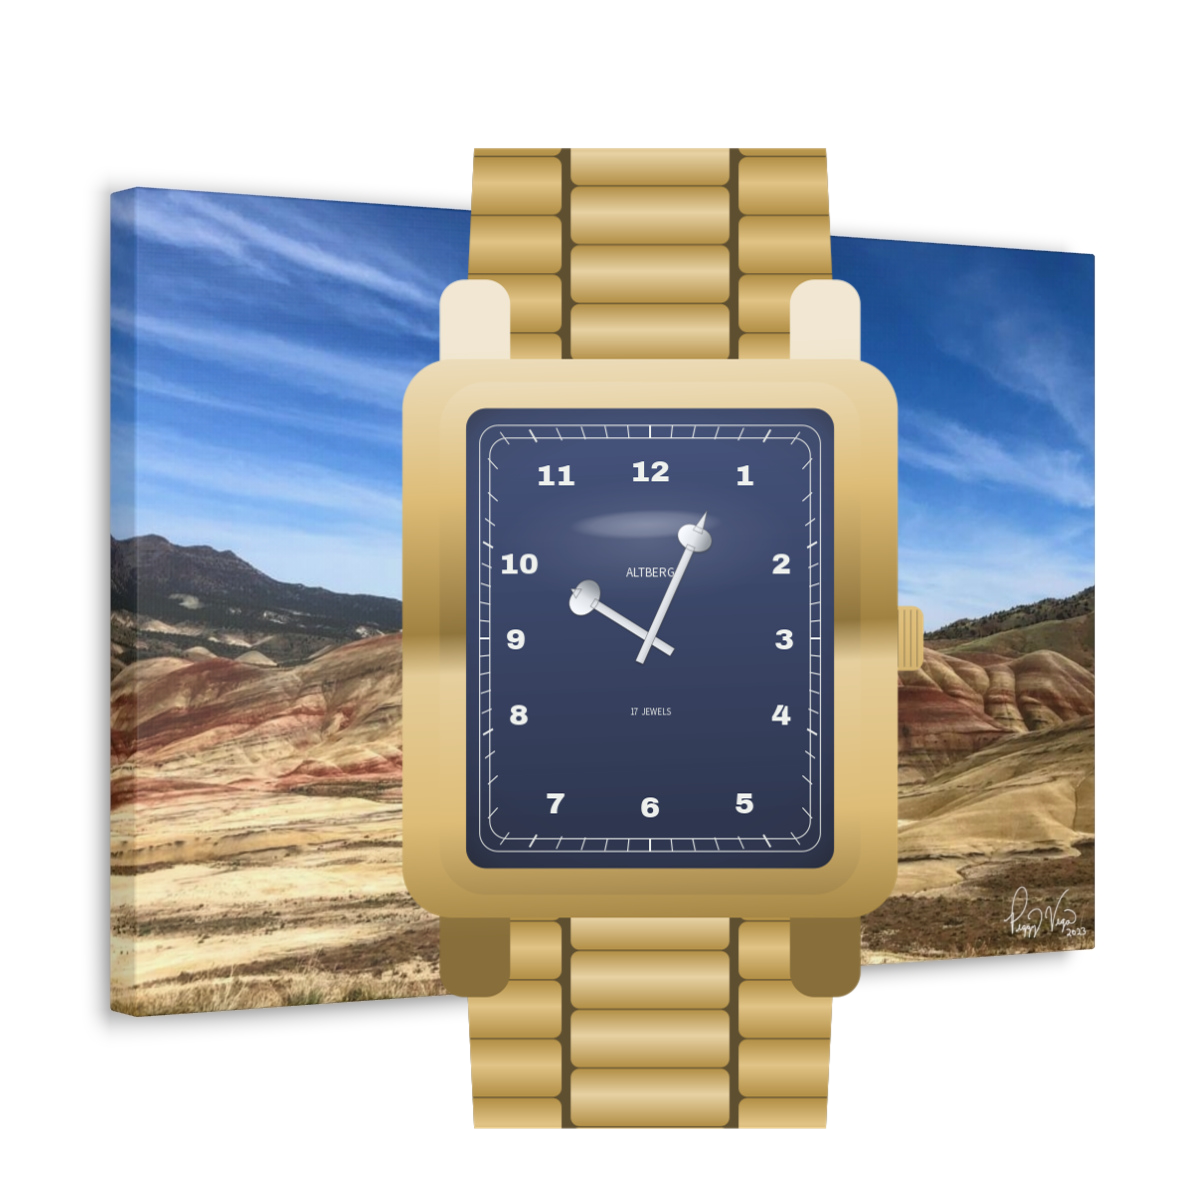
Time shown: h=10 m=4
